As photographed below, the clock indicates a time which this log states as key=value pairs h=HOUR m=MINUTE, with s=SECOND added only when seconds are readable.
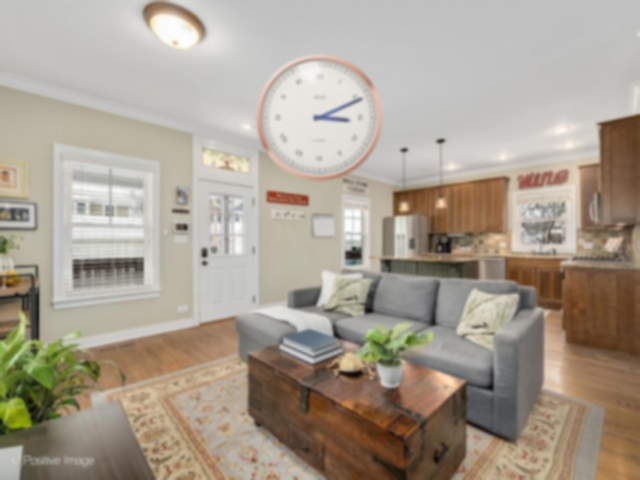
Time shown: h=3 m=11
